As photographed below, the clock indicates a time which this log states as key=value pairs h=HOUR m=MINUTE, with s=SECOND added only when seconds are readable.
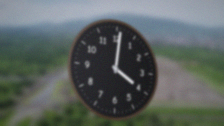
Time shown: h=4 m=1
